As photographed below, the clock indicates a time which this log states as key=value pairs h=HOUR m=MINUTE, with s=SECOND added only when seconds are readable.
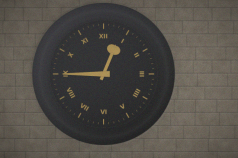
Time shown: h=12 m=45
